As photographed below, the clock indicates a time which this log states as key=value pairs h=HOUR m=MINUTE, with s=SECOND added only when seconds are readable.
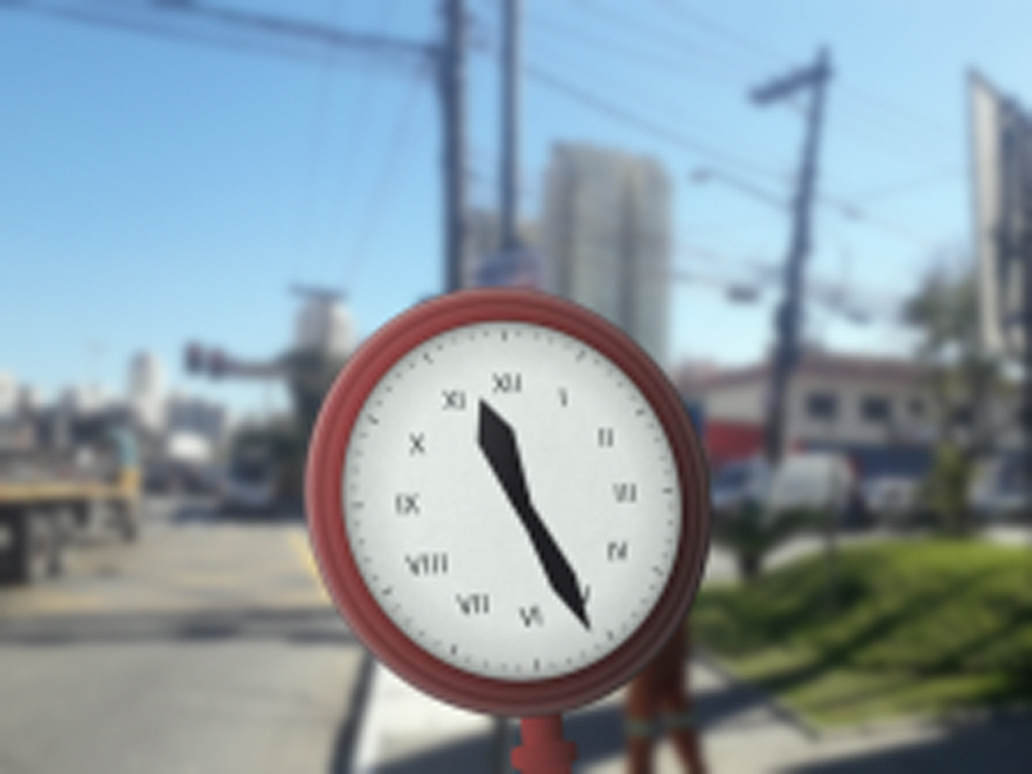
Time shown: h=11 m=26
